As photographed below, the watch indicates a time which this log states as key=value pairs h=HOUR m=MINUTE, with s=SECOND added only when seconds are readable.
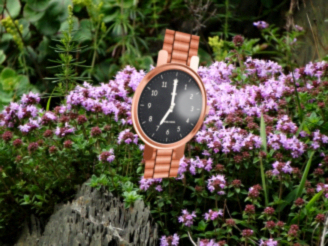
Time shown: h=7 m=0
